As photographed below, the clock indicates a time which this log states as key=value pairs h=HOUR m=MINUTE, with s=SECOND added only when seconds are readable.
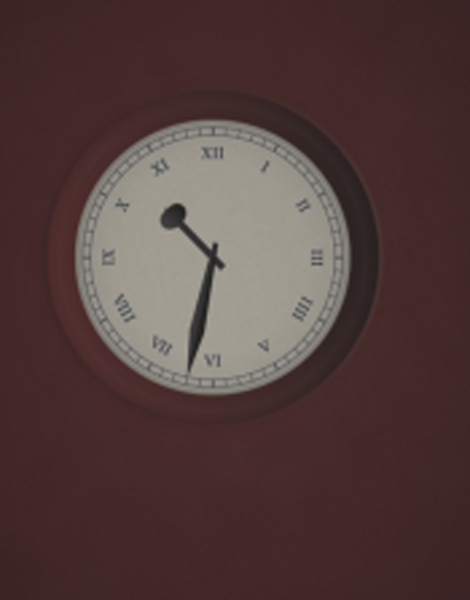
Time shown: h=10 m=32
